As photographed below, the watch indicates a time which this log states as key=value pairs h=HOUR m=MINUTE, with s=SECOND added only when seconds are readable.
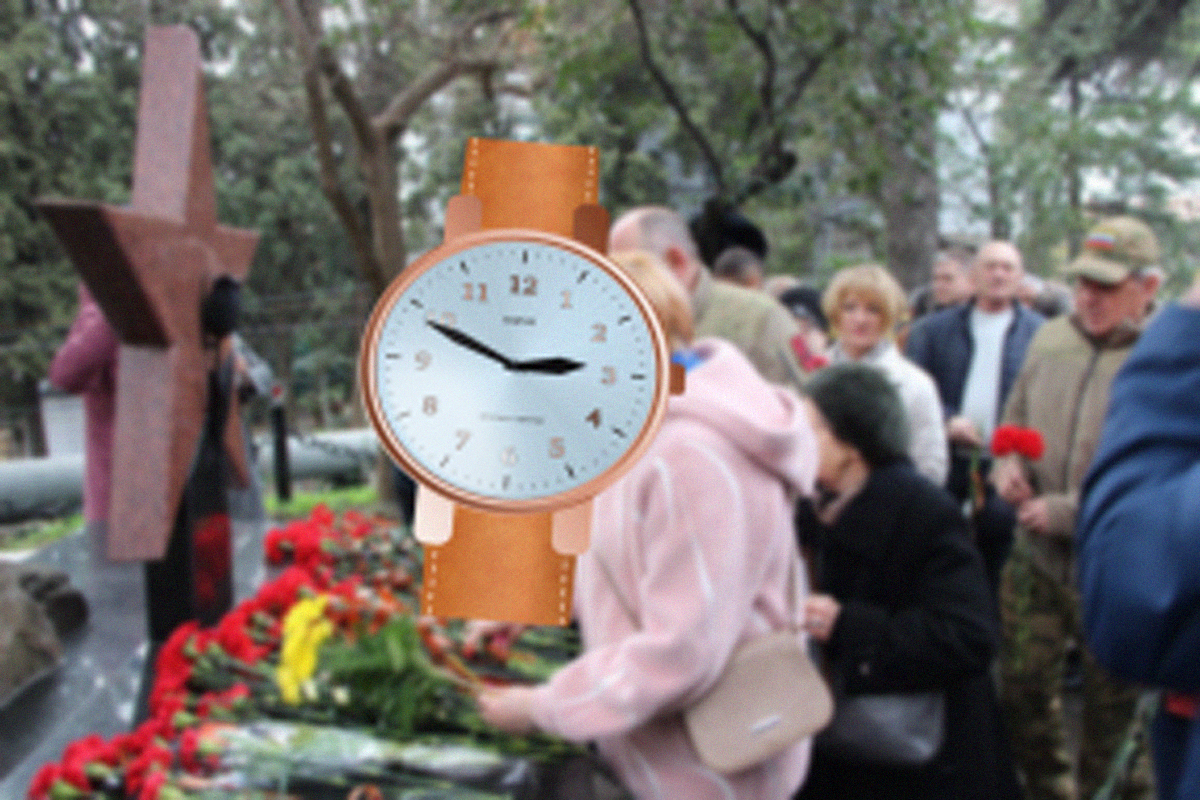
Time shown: h=2 m=49
